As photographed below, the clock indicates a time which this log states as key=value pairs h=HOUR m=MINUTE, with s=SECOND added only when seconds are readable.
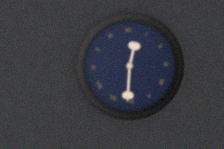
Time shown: h=12 m=31
